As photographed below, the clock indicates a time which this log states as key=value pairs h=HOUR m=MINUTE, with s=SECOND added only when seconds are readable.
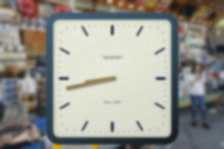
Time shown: h=8 m=43
